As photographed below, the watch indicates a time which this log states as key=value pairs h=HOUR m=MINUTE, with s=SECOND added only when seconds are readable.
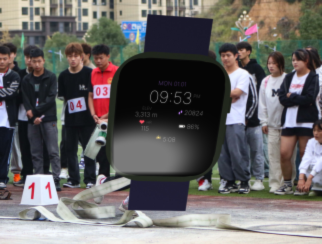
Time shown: h=9 m=53
